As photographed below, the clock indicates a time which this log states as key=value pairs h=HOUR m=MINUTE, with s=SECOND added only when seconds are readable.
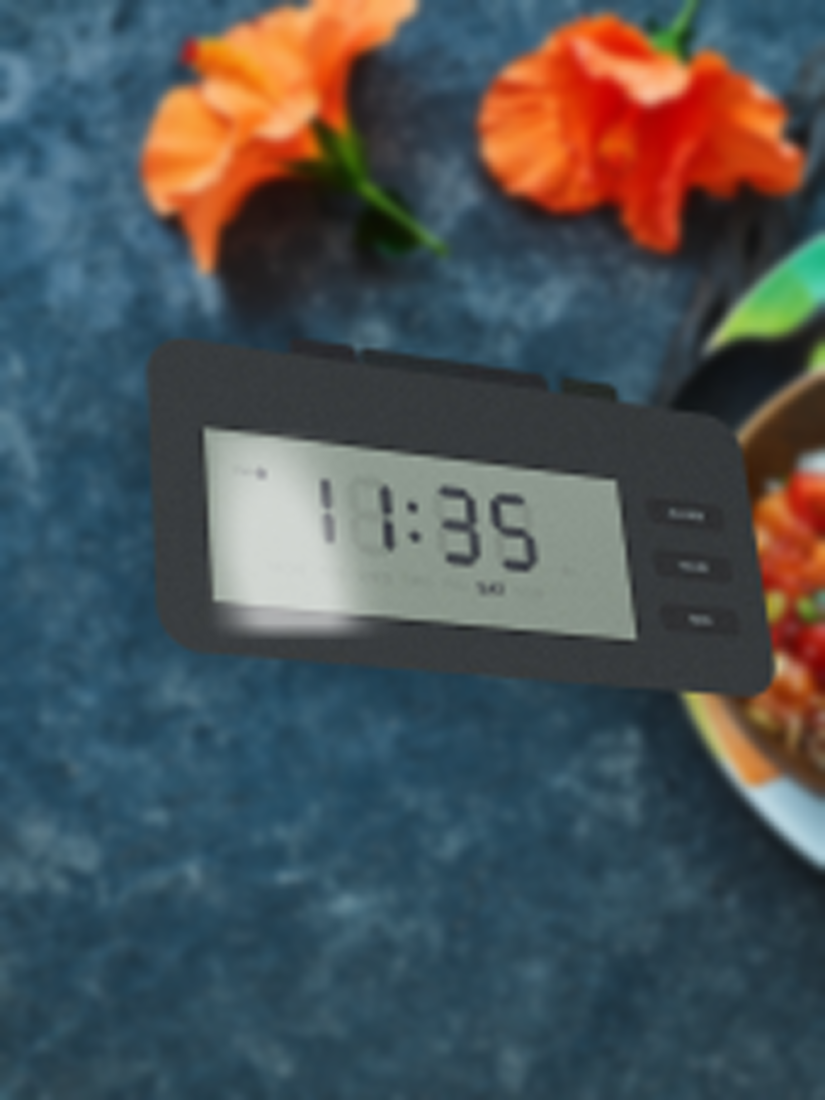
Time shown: h=11 m=35
